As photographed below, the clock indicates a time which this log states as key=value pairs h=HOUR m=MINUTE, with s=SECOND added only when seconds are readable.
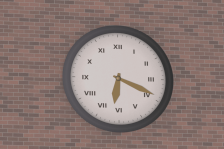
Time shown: h=6 m=19
